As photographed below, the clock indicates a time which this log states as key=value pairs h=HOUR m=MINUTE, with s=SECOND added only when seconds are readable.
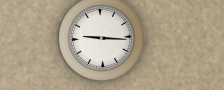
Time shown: h=9 m=16
